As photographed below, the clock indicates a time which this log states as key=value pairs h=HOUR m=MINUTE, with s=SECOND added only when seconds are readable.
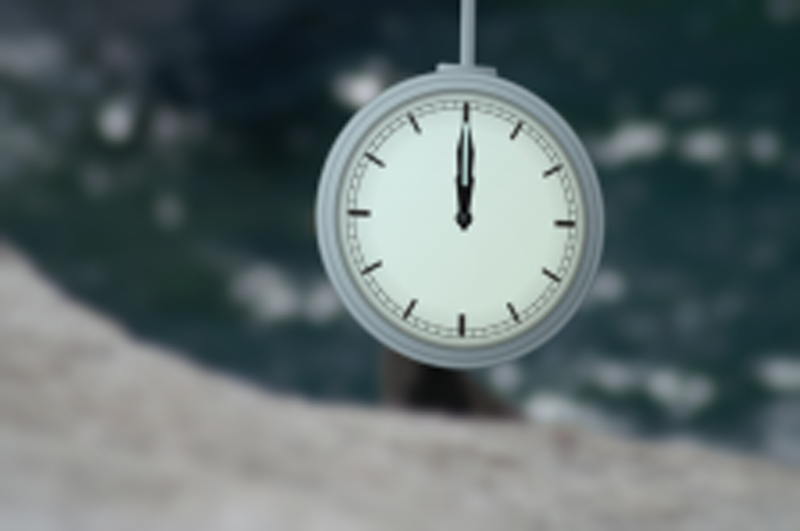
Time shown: h=12 m=0
